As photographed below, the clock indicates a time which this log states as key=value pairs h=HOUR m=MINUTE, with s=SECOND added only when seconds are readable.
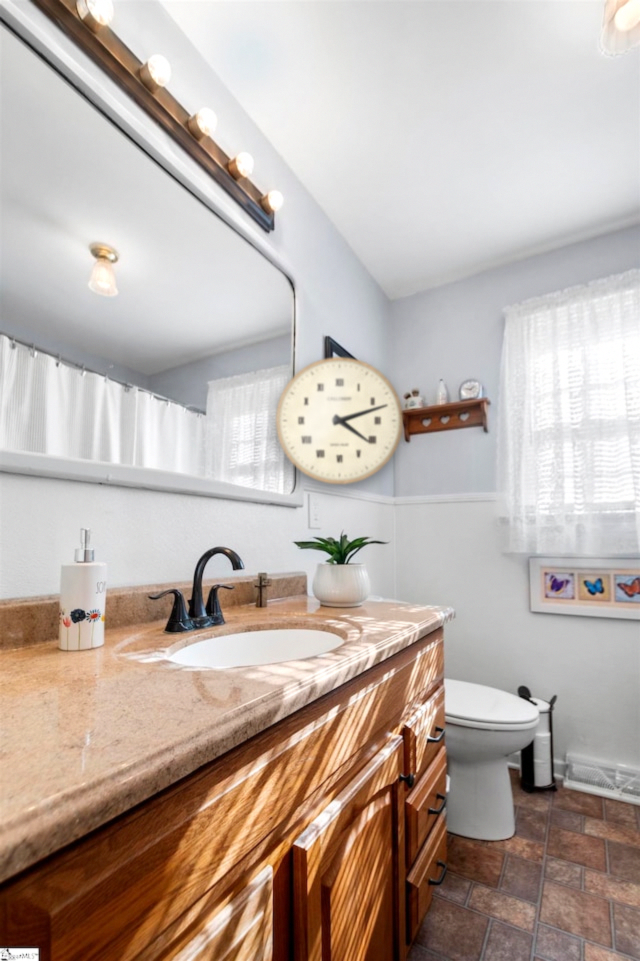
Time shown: h=4 m=12
